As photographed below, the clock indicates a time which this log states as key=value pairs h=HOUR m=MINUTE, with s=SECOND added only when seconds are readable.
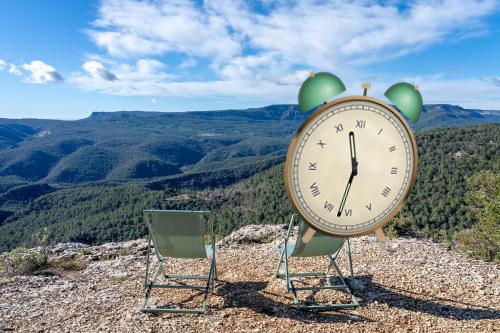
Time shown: h=11 m=32
